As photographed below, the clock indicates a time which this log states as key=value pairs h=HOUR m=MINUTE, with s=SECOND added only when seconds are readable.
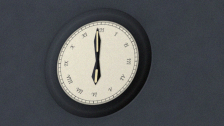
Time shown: h=5 m=59
